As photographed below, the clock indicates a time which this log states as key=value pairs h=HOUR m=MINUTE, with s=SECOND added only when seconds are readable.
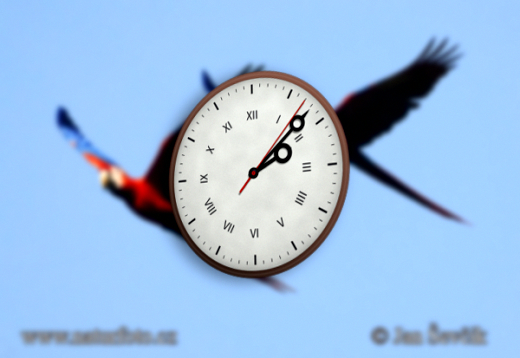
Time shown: h=2 m=8 s=7
